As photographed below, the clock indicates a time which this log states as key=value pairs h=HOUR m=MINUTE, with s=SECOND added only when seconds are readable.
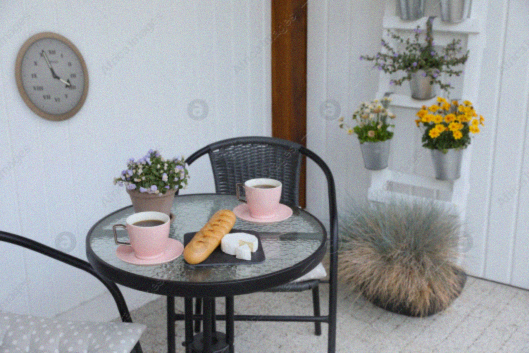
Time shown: h=3 m=56
